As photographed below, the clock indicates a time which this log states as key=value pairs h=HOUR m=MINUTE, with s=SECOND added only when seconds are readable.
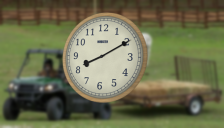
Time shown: h=8 m=10
